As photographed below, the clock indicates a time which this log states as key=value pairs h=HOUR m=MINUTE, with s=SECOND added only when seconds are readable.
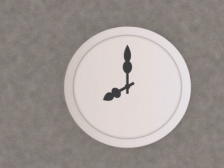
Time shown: h=8 m=0
